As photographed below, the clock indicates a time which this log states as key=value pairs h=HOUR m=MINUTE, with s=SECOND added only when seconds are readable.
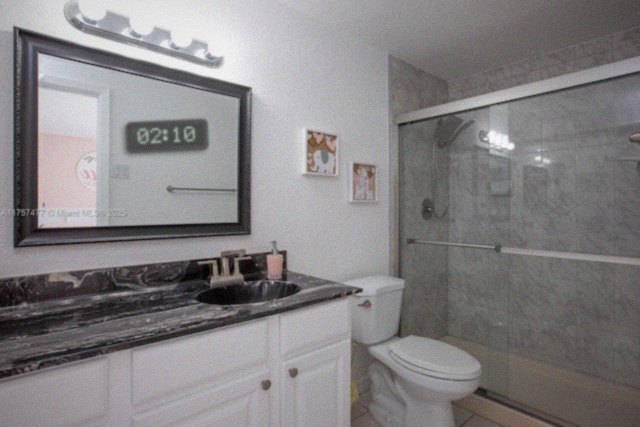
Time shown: h=2 m=10
